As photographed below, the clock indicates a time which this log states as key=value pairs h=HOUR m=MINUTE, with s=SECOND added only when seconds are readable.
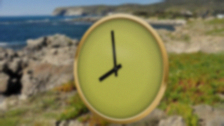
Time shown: h=7 m=59
